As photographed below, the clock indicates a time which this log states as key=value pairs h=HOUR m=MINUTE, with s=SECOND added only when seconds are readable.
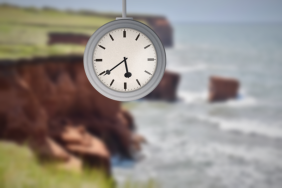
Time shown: h=5 m=39
